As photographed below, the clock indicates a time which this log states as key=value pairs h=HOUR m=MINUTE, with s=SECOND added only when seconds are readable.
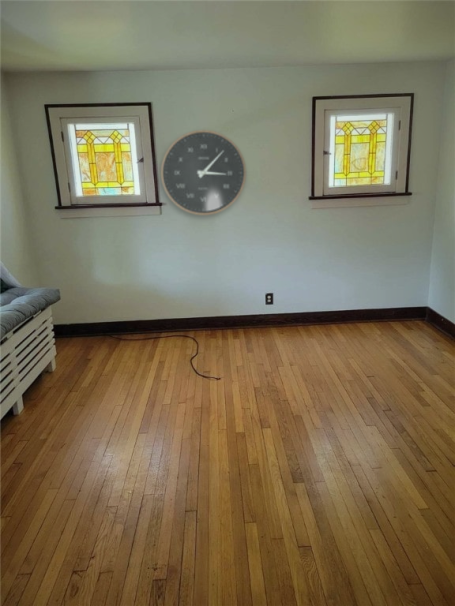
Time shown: h=3 m=7
